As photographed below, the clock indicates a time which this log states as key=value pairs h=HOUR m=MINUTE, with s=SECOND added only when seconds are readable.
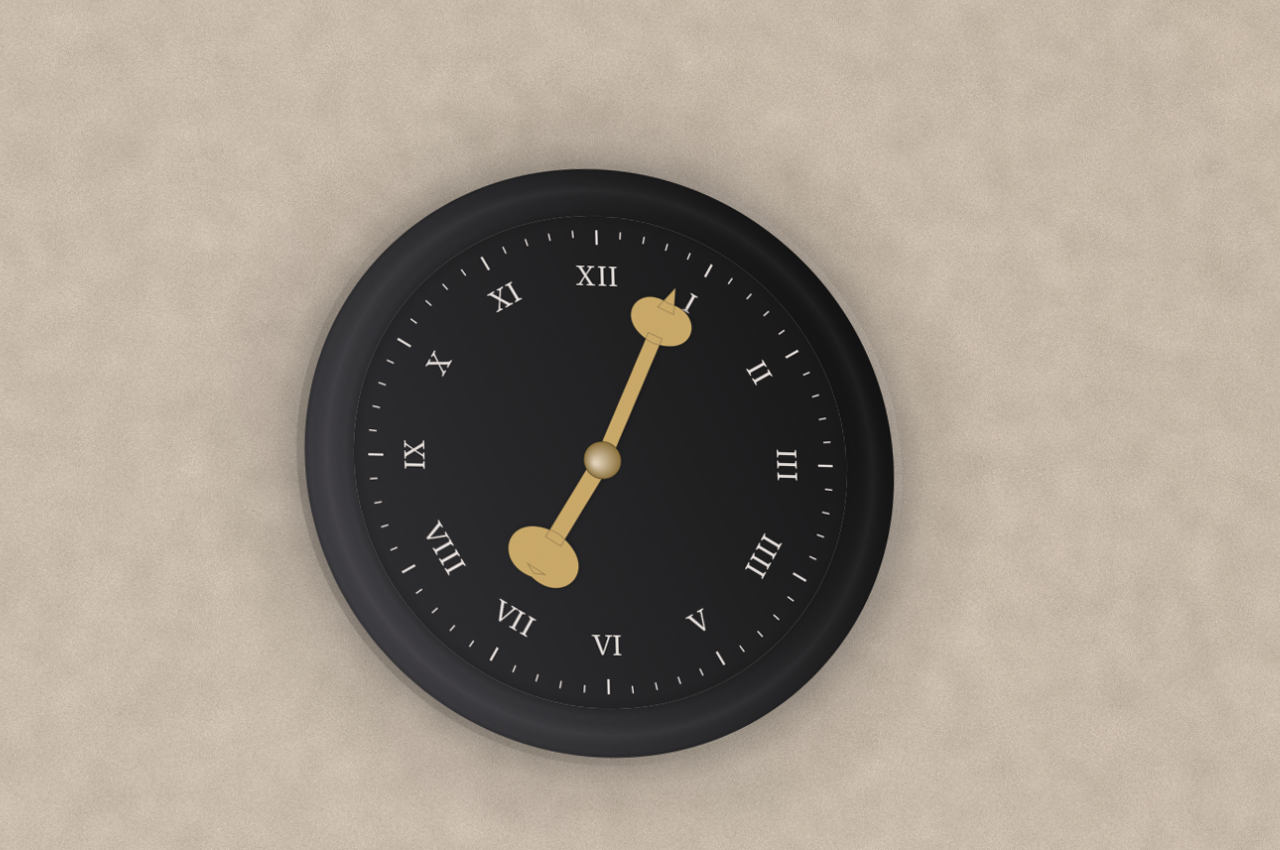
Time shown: h=7 m=4
